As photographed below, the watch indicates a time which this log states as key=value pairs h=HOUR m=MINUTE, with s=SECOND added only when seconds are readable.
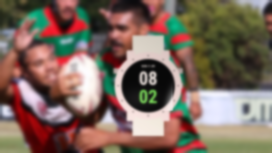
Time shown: h=8 m=2
